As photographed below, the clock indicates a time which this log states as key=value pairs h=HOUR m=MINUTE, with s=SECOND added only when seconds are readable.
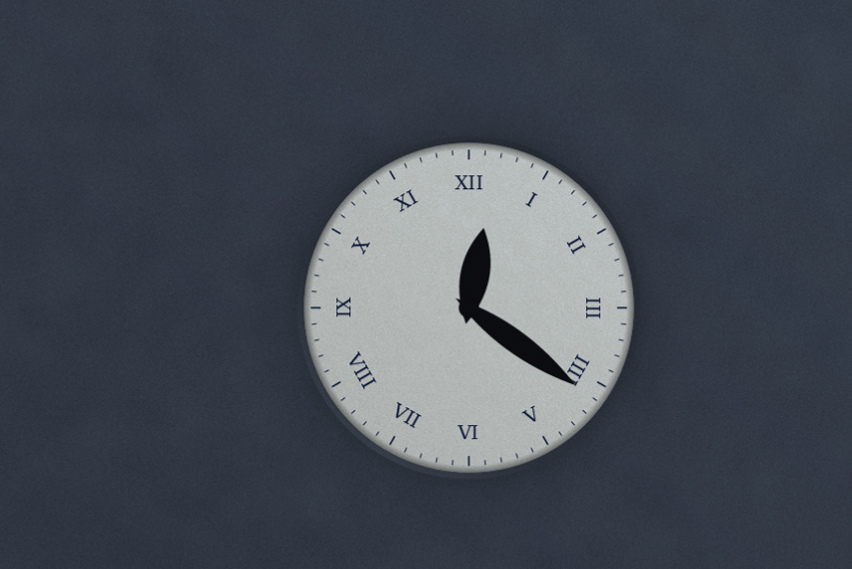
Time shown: h=12 m=21
